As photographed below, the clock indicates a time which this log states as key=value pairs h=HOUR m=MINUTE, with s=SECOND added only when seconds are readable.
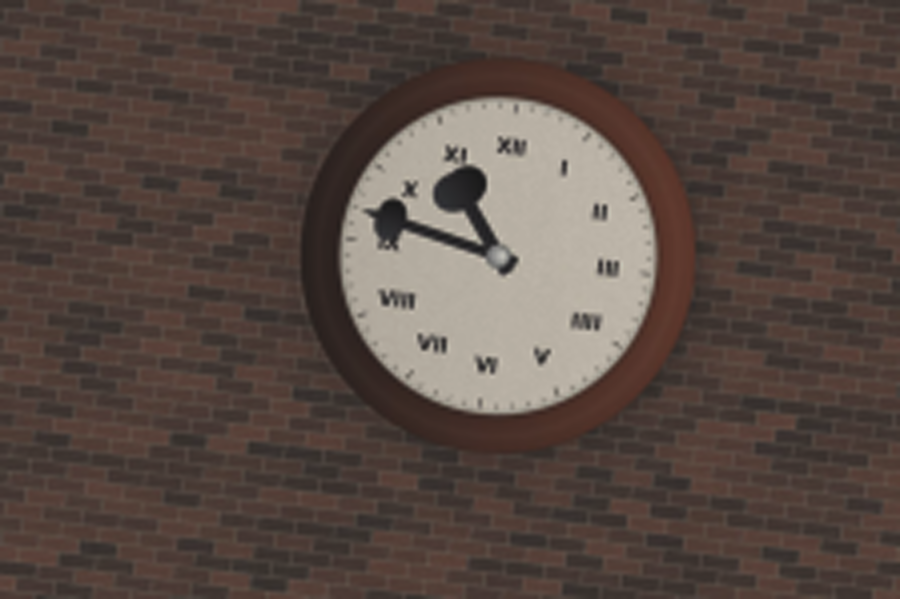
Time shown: h=10 m=47
